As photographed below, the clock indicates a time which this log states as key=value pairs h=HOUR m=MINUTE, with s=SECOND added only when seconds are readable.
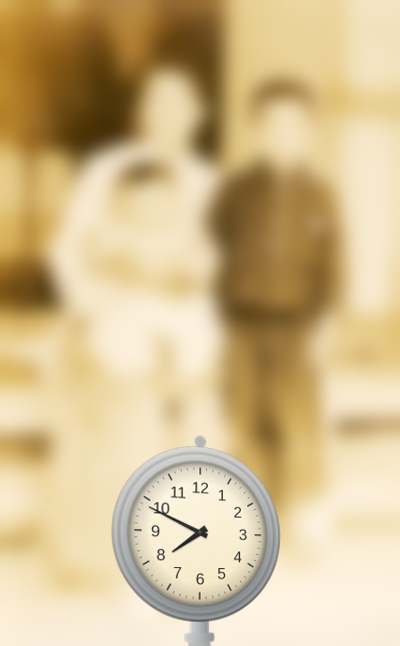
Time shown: h=7 m=49
